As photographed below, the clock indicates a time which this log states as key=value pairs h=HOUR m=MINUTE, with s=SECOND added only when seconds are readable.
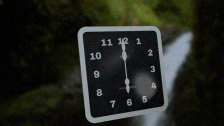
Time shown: h=6 m=0
